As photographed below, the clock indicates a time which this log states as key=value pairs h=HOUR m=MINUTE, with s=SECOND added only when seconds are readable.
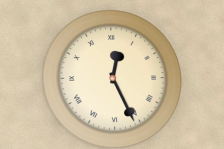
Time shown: h=12 m=26
